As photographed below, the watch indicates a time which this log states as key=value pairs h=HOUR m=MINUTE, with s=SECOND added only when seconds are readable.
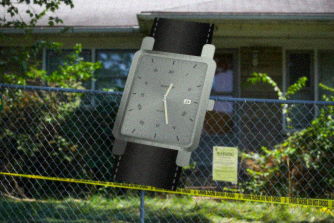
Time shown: h=12 m=27
